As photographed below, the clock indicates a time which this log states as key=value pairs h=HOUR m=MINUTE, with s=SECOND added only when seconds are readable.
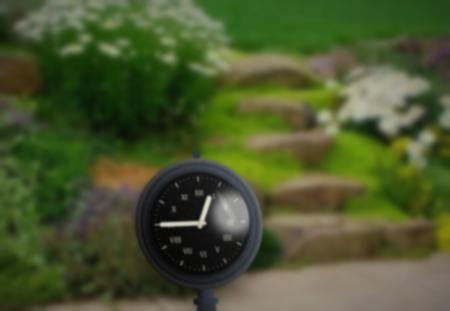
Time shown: h=12 m=45
